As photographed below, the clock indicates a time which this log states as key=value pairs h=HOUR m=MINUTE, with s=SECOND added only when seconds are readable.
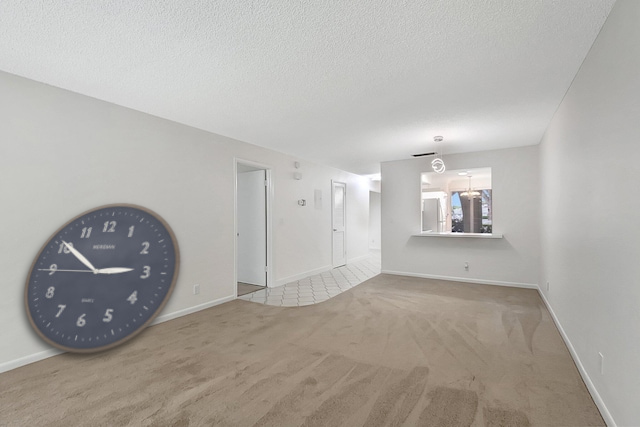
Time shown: h=2 m=50 s=45
